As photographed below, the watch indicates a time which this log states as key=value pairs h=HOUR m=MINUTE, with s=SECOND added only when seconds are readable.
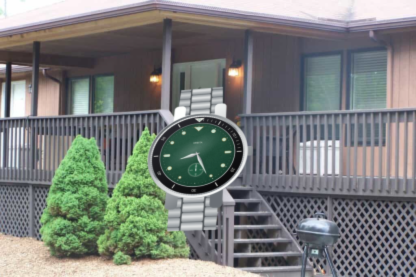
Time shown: h=8 m=26
